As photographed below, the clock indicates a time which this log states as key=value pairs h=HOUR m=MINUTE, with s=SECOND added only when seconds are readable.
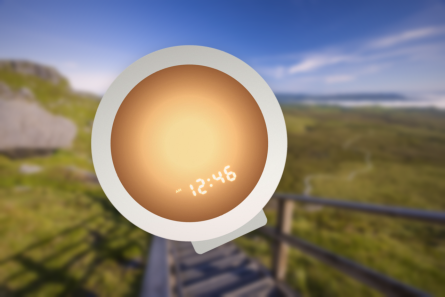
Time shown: h=12 m=46
